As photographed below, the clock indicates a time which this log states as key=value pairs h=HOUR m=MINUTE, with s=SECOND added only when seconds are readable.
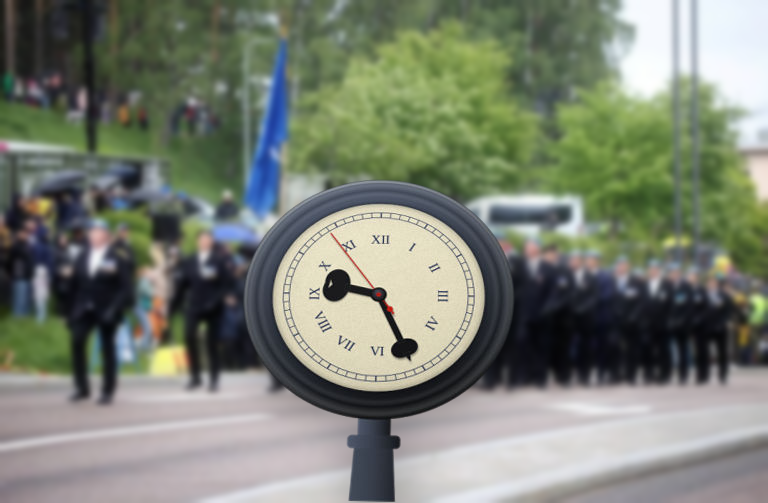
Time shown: h=9 m=25 s=54
